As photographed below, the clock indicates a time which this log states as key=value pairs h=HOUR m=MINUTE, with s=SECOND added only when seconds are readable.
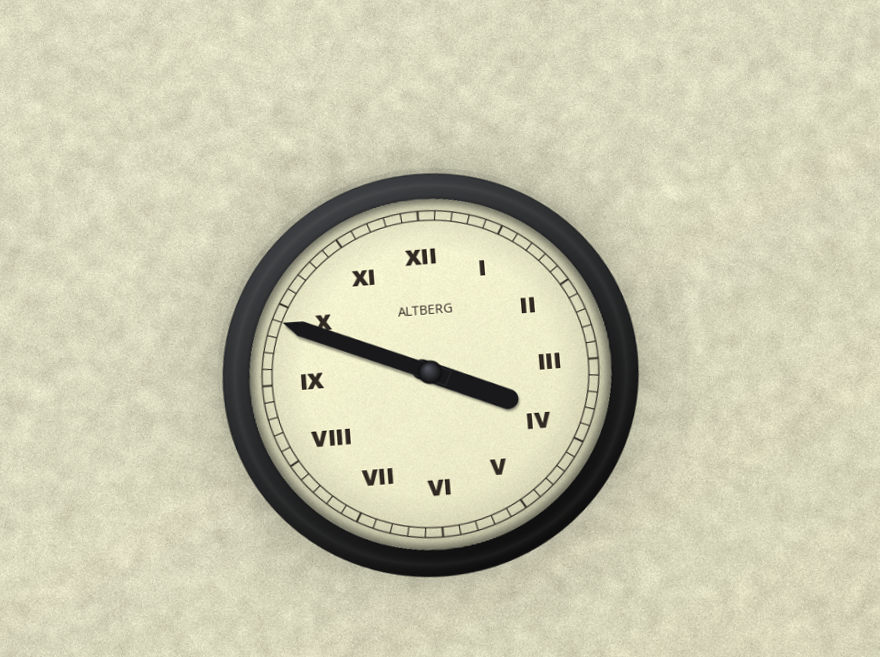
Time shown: h=3 m=49
